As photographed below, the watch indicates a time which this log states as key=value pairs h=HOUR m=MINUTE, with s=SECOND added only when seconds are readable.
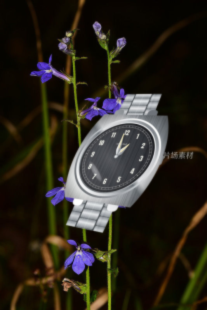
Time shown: h=12 m=59
